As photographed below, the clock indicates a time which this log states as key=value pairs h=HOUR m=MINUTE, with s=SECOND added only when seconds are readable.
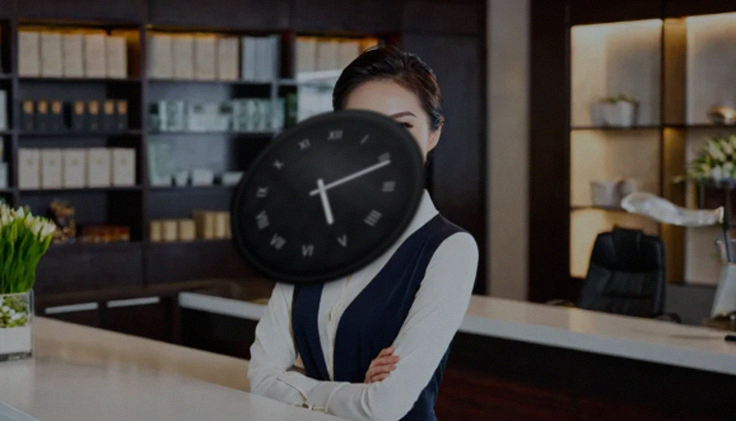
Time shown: h=5 m=11
